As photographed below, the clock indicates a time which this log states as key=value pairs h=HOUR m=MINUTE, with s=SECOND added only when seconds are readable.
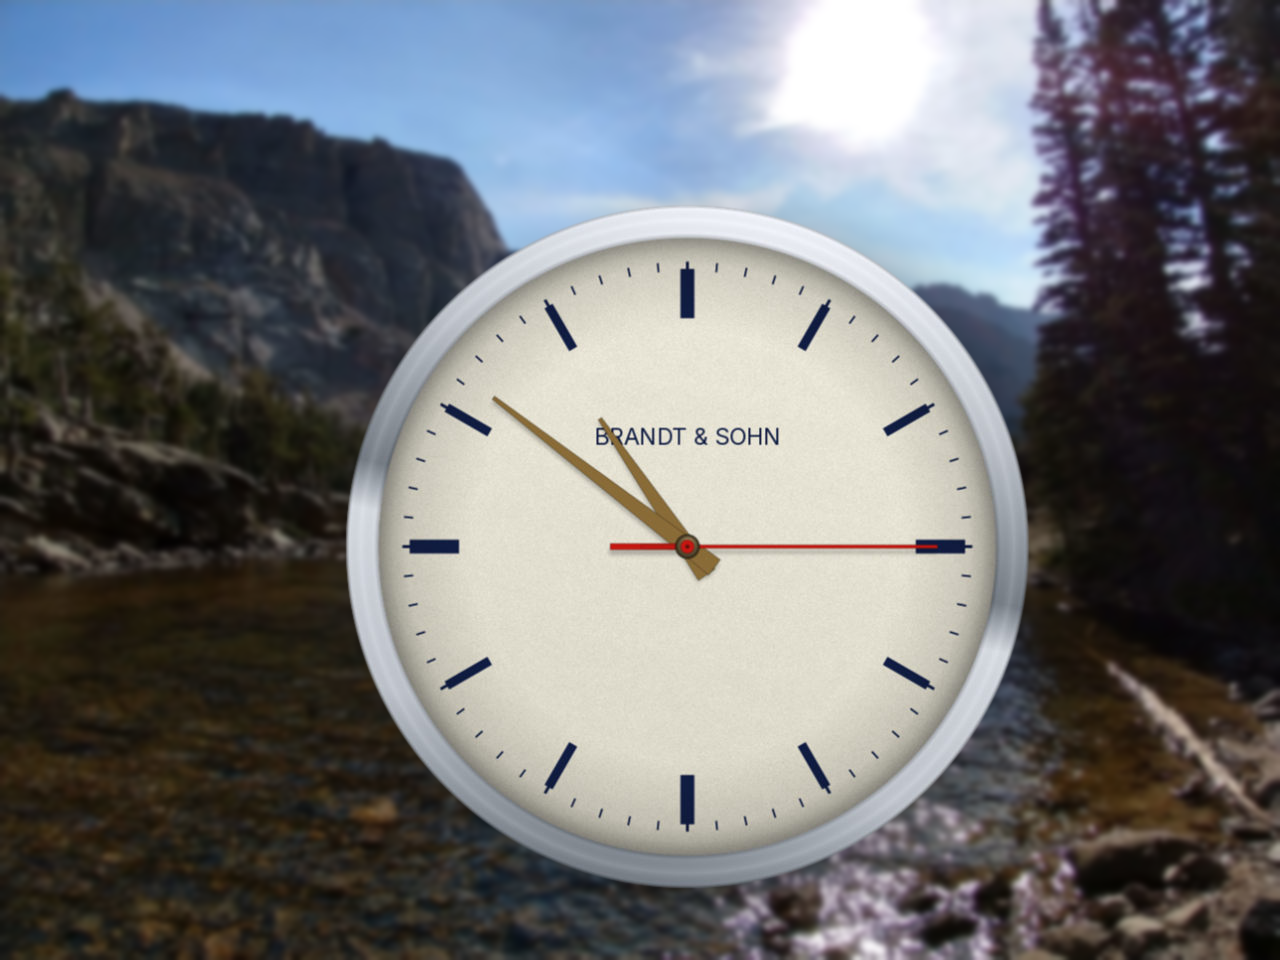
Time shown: h=10 m=51 s=15
